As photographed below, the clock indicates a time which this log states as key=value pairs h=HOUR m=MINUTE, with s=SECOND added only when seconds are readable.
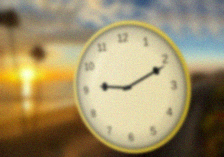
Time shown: h=9 m=11
